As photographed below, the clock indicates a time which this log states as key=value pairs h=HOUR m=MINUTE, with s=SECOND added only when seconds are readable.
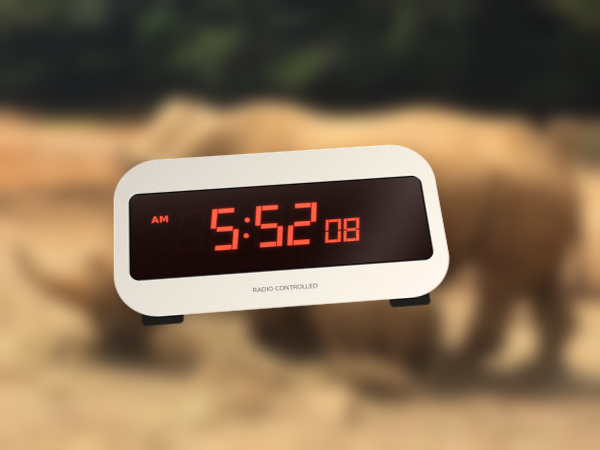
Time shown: h=5 m=52 s=8
